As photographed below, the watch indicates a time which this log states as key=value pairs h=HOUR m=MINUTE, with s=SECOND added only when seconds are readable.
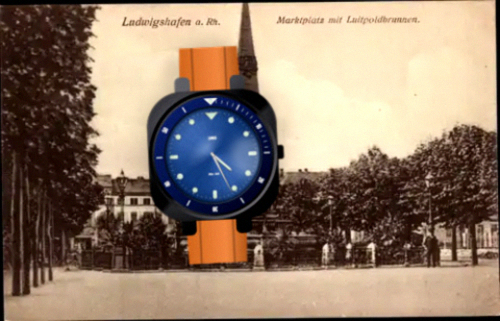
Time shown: h=4 m=26
